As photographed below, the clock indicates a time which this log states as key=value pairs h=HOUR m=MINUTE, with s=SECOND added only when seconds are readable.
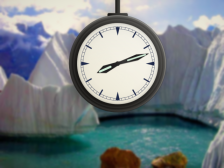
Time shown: h=8 m=12
